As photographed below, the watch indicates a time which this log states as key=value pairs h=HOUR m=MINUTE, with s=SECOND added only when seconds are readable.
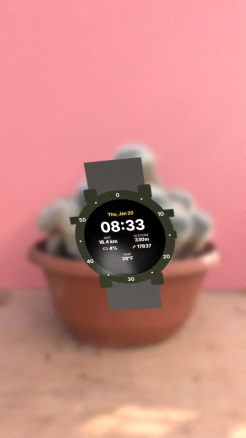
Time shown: h=8 m=33
